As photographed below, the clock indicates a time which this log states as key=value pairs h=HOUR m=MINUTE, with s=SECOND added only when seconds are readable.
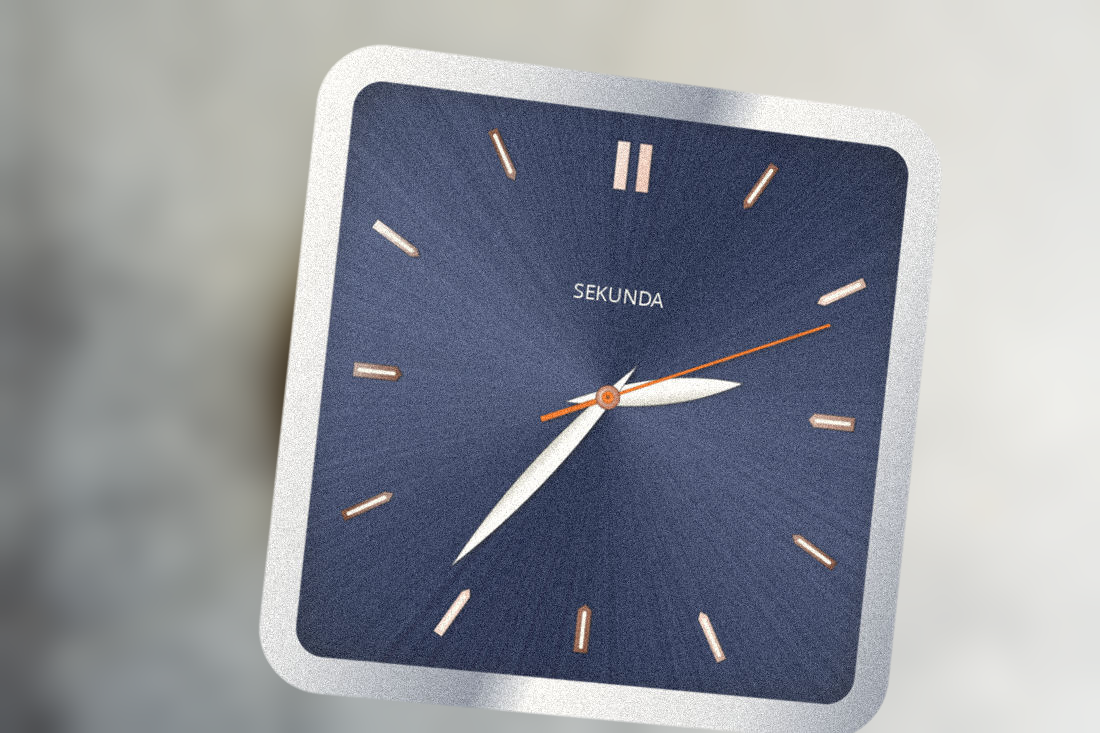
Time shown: h=2 m=36 s=11
